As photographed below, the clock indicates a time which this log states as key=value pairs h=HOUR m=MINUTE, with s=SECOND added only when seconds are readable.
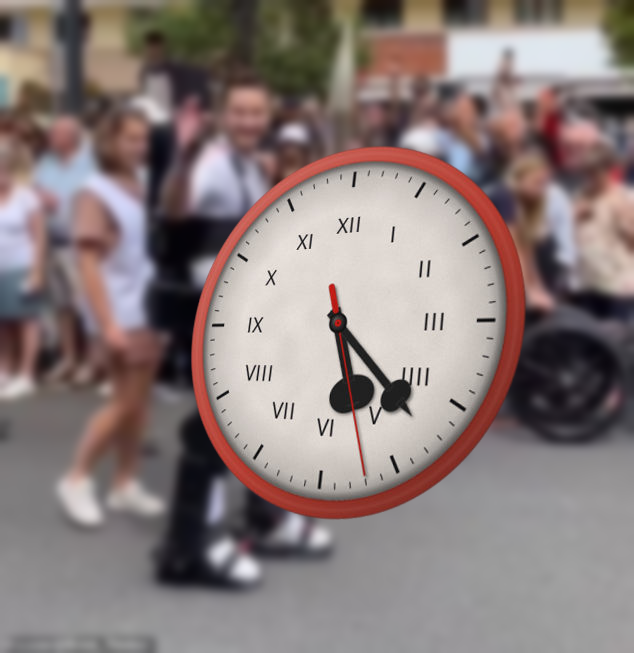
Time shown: h=5 m=22 s=27
